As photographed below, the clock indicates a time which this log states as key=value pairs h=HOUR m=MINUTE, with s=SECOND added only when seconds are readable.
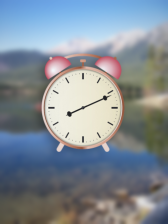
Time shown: h=8 m=11
